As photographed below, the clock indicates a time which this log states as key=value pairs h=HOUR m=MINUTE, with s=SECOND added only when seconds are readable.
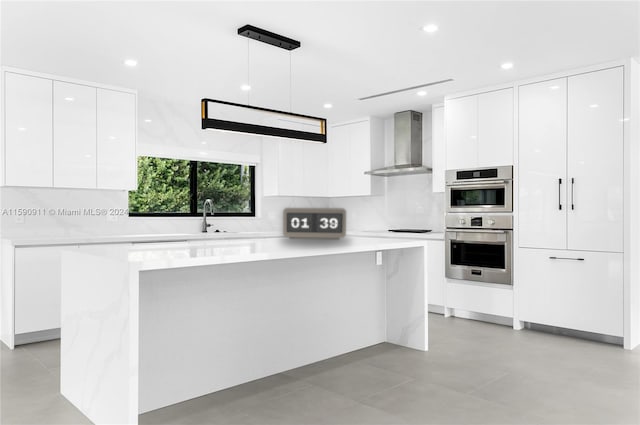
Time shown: h=1 m=39
